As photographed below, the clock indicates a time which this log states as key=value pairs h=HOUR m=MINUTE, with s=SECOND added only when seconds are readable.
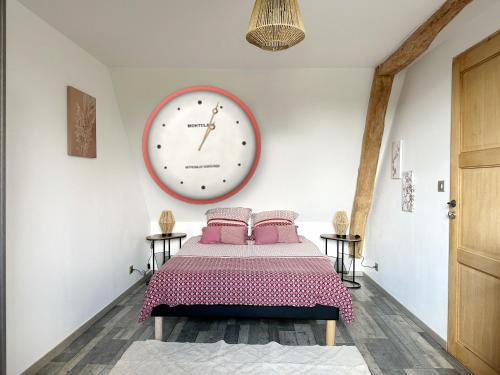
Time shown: h=1 m=4
